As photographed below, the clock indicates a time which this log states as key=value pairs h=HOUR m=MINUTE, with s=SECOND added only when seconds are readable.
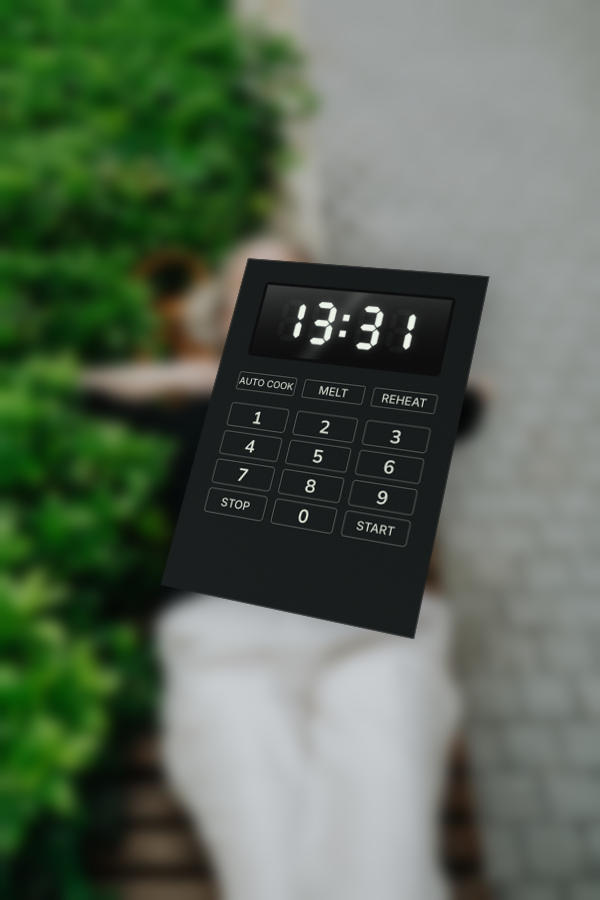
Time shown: h=13 m=31
